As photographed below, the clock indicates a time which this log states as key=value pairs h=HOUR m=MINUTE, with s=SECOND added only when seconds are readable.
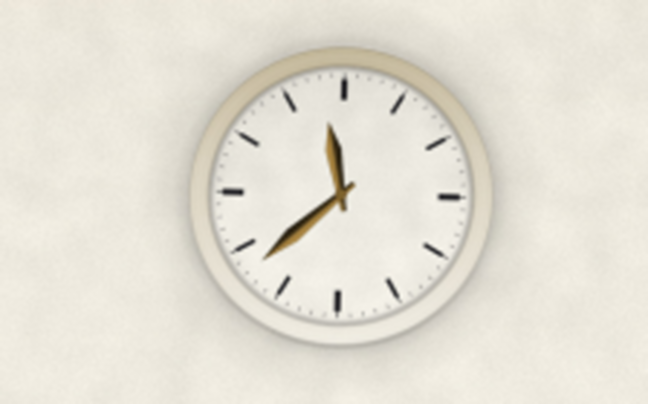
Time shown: h=11 m=38
